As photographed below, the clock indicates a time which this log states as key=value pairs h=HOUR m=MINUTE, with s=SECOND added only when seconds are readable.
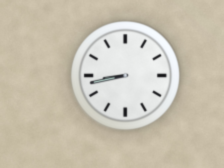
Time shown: h=8 m=43
